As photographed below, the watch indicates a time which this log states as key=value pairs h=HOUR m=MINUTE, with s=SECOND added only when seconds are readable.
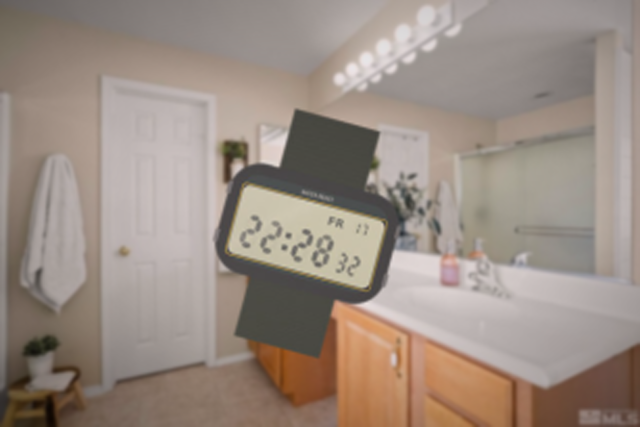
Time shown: h=22 m=28 s=32
